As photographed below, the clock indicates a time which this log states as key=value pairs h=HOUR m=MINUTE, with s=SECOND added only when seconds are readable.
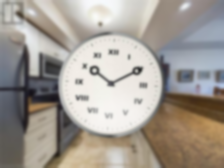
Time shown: h=10 m=10
